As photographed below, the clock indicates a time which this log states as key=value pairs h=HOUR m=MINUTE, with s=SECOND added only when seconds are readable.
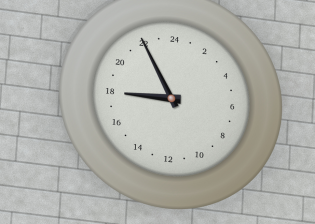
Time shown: h=17 m=55
